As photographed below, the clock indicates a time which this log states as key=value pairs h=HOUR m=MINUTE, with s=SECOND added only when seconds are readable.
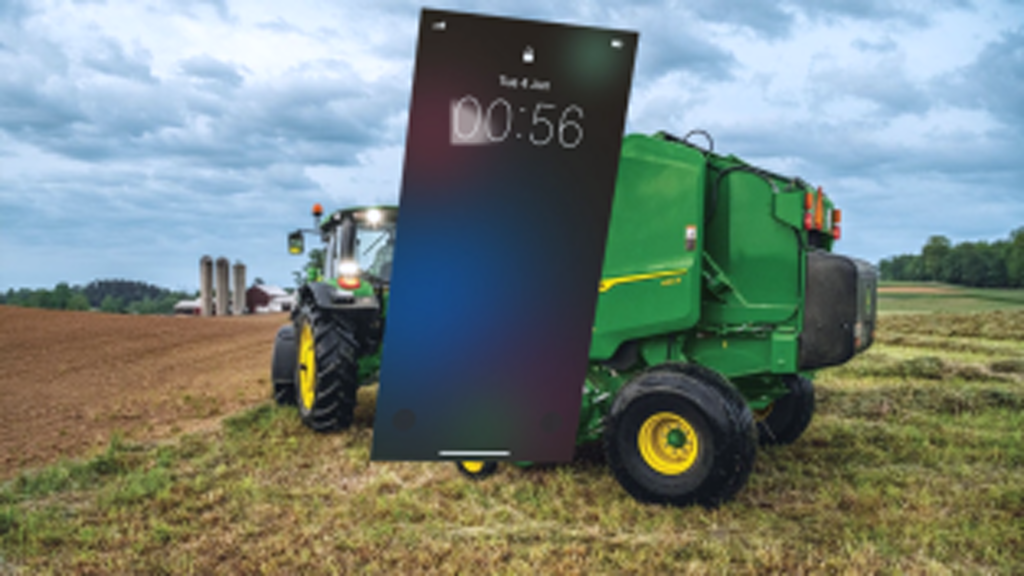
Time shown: h=0 m=56
